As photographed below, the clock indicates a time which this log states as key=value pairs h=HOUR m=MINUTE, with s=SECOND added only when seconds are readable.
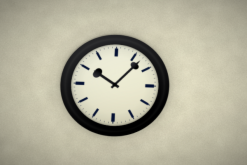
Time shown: h=10 m=7
